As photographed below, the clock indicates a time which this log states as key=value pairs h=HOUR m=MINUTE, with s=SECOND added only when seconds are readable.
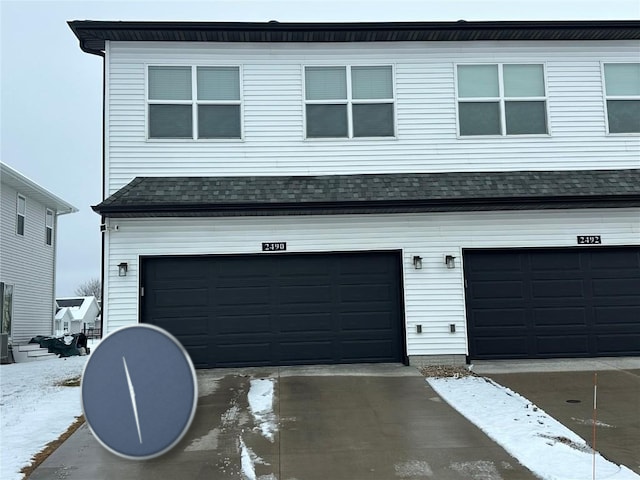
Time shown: h=11 m=28
